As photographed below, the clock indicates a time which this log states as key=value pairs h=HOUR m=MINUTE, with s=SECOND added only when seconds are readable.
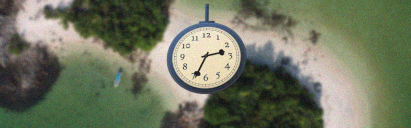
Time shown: h=2 m=34
